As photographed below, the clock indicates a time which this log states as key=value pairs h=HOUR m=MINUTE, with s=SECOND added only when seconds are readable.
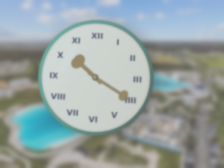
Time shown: h=10 m=20
